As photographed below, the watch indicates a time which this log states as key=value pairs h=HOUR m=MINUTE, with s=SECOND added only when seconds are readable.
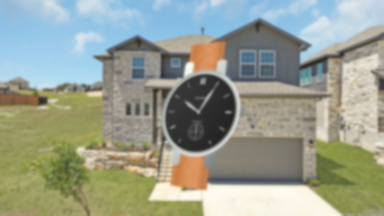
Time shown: h=10 m=5
